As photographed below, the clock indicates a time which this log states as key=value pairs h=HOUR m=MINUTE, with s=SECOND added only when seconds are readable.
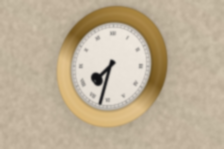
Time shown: h=7 m=32
